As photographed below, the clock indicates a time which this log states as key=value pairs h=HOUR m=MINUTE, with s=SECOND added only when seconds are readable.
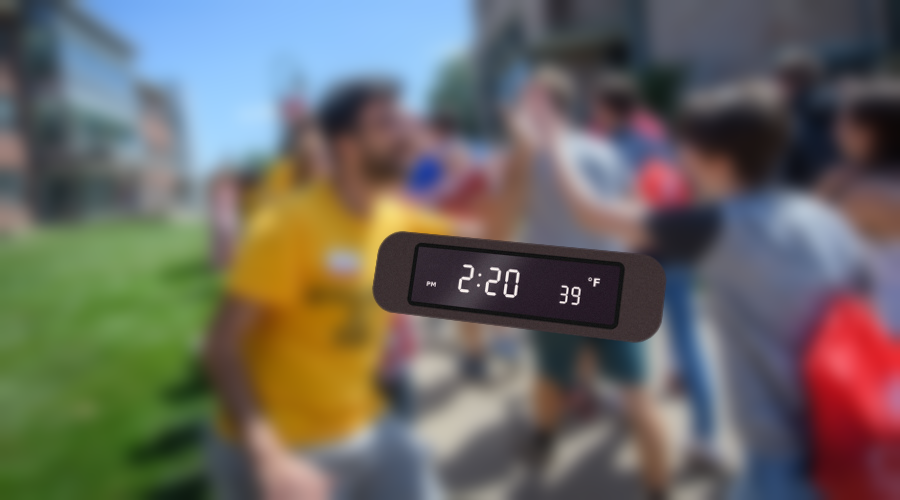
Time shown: h=2 m=20
